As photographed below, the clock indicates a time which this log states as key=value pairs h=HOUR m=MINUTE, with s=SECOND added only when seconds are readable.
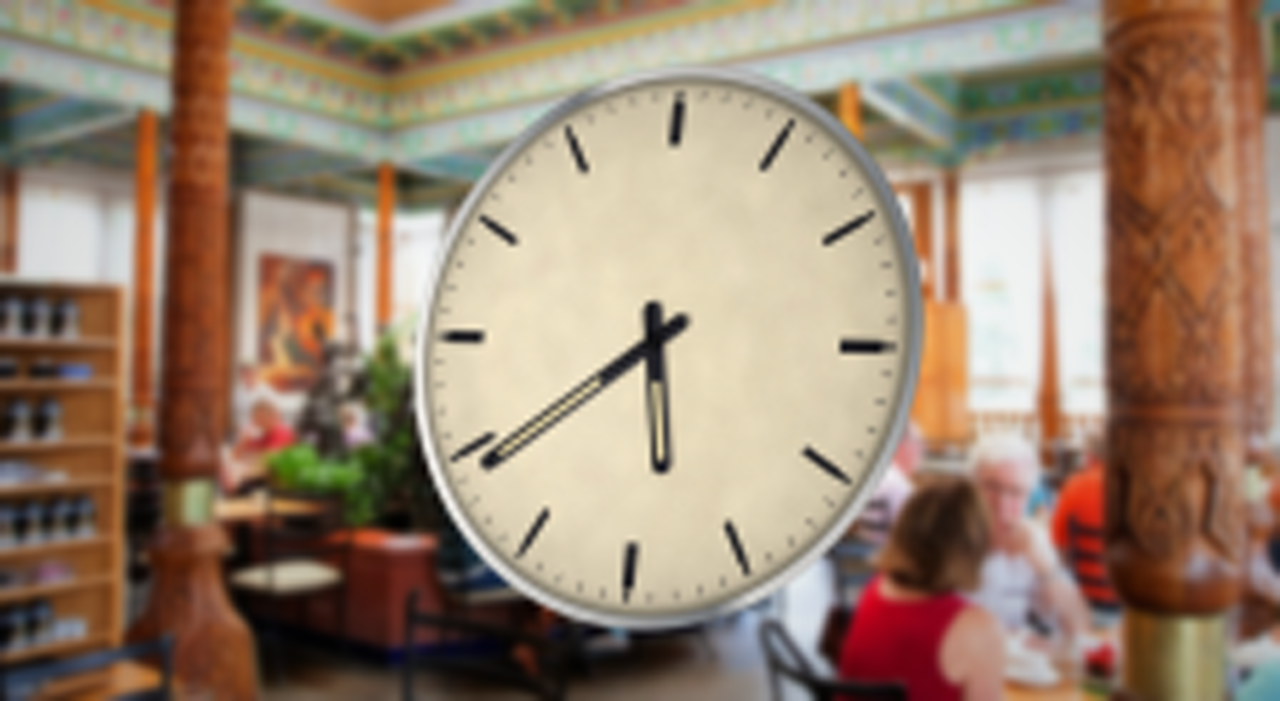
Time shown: h=5 m=39
